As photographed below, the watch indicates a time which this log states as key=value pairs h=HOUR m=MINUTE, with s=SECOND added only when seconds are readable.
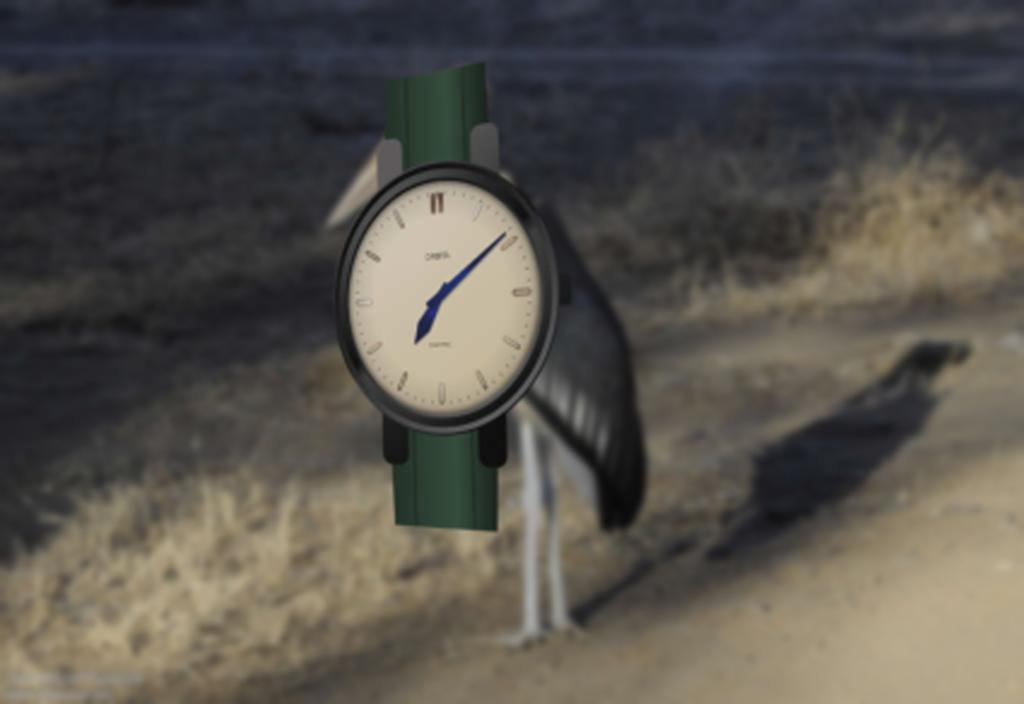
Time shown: h=7 m=9
